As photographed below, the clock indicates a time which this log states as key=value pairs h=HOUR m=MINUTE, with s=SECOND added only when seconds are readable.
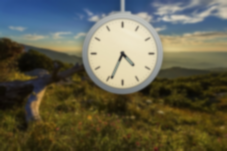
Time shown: h=4 m=34
